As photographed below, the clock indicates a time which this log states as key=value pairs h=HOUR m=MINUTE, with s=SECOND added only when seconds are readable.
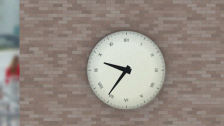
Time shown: h=9 m=36
